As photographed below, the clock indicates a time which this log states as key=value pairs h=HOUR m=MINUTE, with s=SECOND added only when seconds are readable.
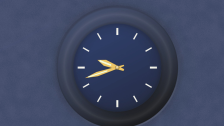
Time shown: h=9 m=42
